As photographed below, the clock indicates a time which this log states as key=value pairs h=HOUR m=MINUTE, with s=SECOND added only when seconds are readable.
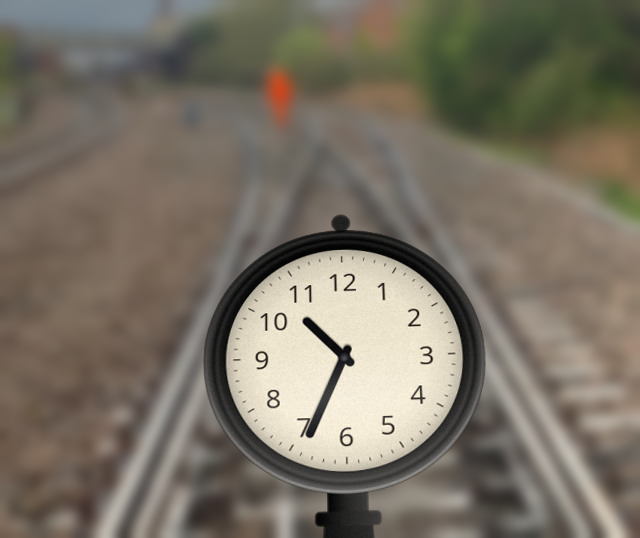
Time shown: h=10 m=34
